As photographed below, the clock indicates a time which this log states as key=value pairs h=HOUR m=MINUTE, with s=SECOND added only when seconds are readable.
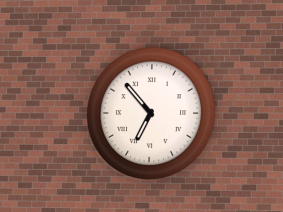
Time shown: h=6 m=53
